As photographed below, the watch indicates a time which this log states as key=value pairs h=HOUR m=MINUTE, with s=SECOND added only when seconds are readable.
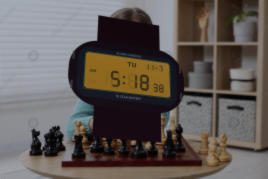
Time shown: h=5 m=18
